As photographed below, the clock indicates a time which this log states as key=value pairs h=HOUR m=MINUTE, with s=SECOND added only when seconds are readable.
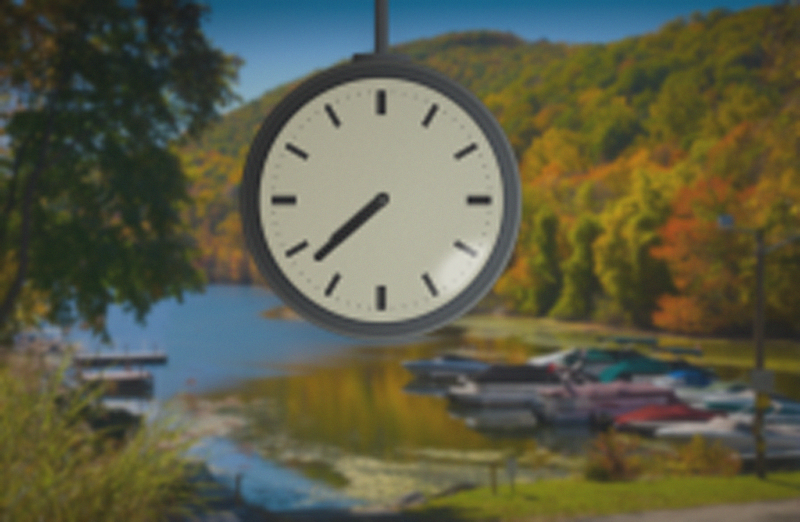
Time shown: h=7 m=38
